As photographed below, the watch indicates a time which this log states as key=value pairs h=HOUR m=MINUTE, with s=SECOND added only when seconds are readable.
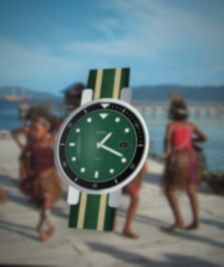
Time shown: h=1 m=19
